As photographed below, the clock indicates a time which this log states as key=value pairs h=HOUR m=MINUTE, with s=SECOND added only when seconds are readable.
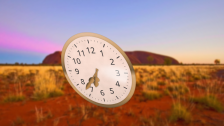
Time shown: h=6 m=37
